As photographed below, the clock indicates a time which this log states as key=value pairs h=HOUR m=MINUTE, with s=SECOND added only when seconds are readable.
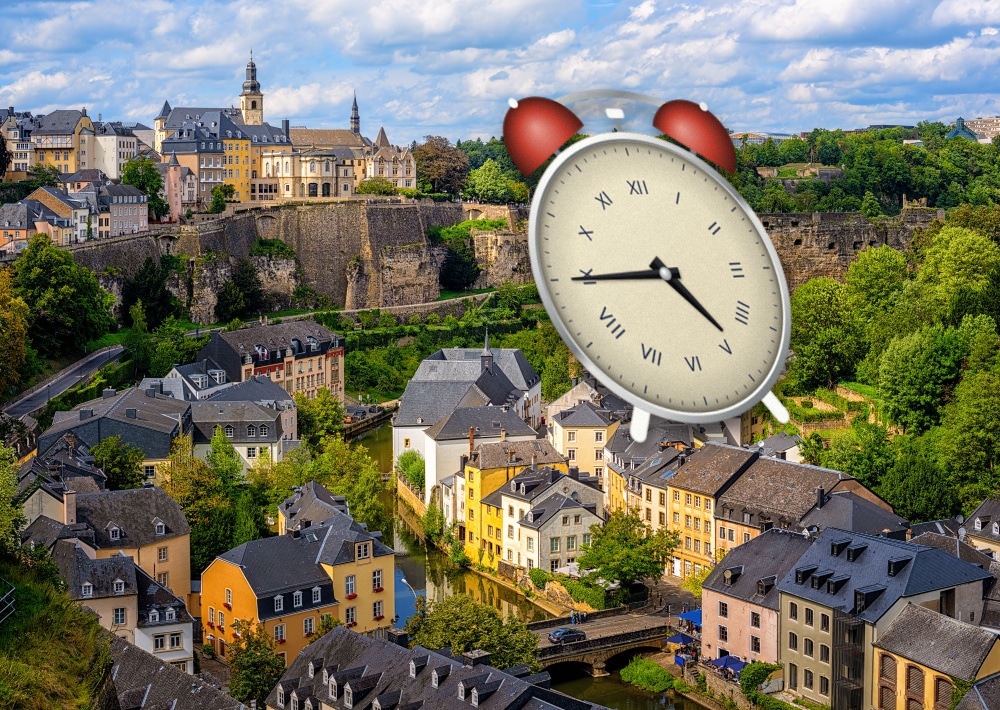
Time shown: h=4 m=45
